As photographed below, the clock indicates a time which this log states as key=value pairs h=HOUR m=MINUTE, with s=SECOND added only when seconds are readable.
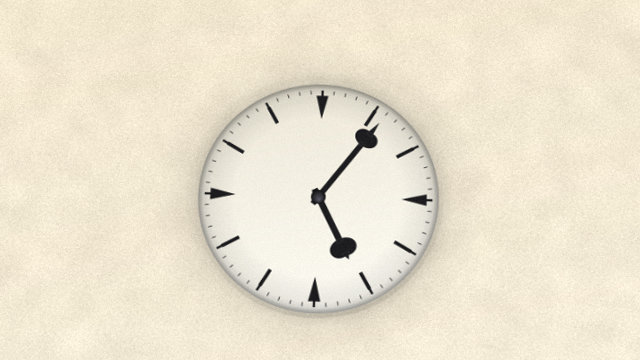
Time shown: h=5 m=6
